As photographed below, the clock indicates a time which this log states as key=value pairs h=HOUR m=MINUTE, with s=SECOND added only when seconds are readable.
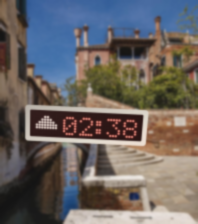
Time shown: h=2 m=38
